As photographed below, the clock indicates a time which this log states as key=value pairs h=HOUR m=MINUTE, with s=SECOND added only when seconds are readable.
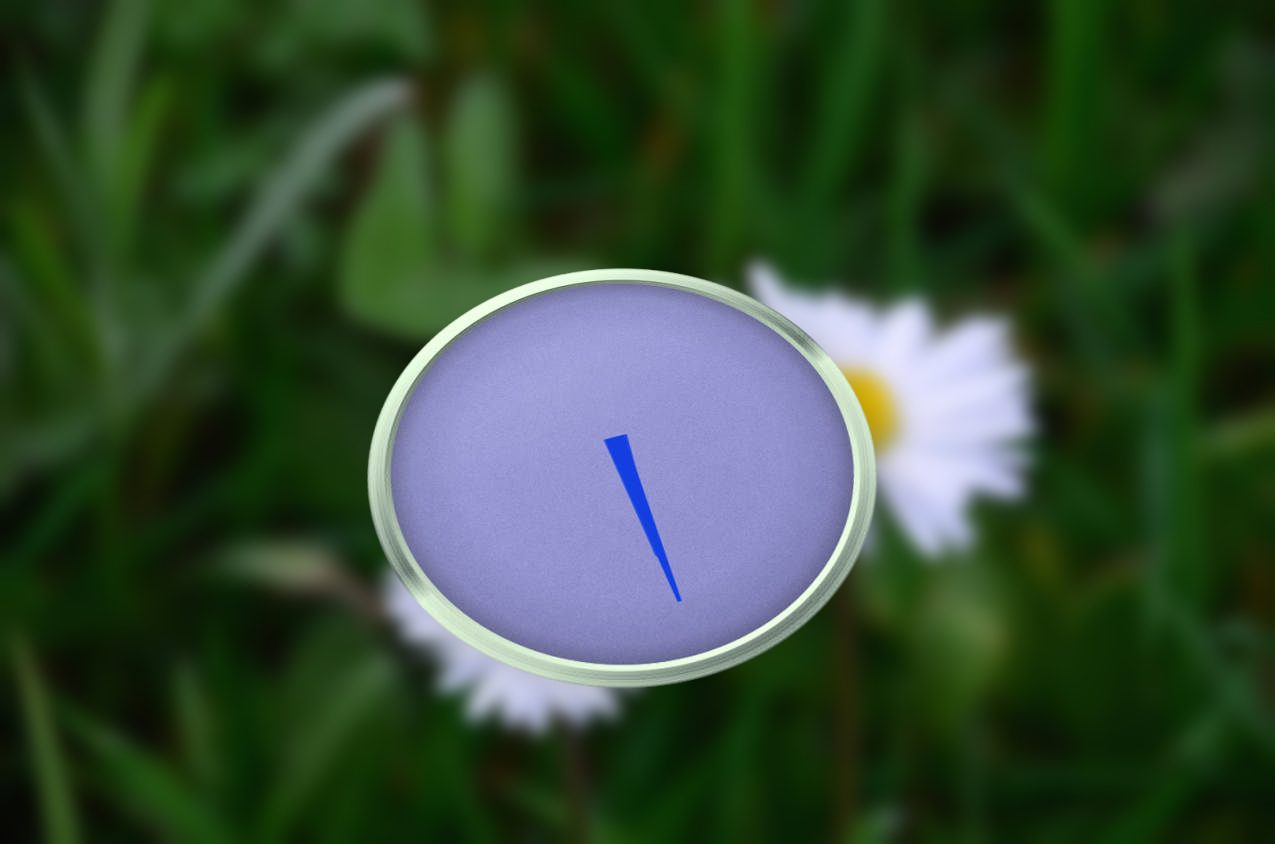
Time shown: h=5 m=27
